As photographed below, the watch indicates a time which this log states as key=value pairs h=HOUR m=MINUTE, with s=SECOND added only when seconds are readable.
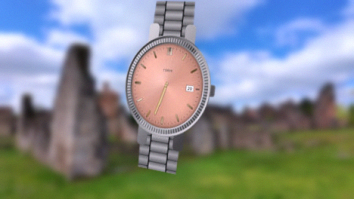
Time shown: h=6 m=33
